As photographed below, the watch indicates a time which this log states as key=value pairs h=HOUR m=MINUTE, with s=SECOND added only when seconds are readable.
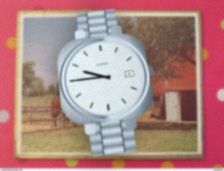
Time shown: h=9 m=45
